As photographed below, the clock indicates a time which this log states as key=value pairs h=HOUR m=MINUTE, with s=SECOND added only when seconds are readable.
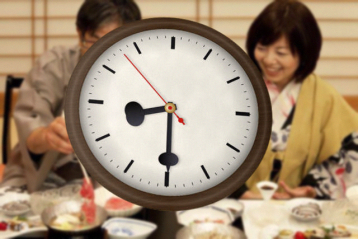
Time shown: h=8 m=29 s=53
